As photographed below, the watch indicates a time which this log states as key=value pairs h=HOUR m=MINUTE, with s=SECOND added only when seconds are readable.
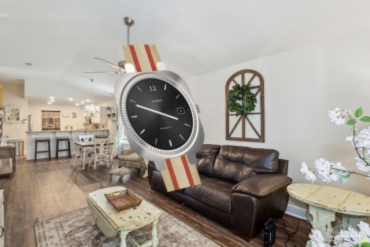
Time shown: h=3 m=49
